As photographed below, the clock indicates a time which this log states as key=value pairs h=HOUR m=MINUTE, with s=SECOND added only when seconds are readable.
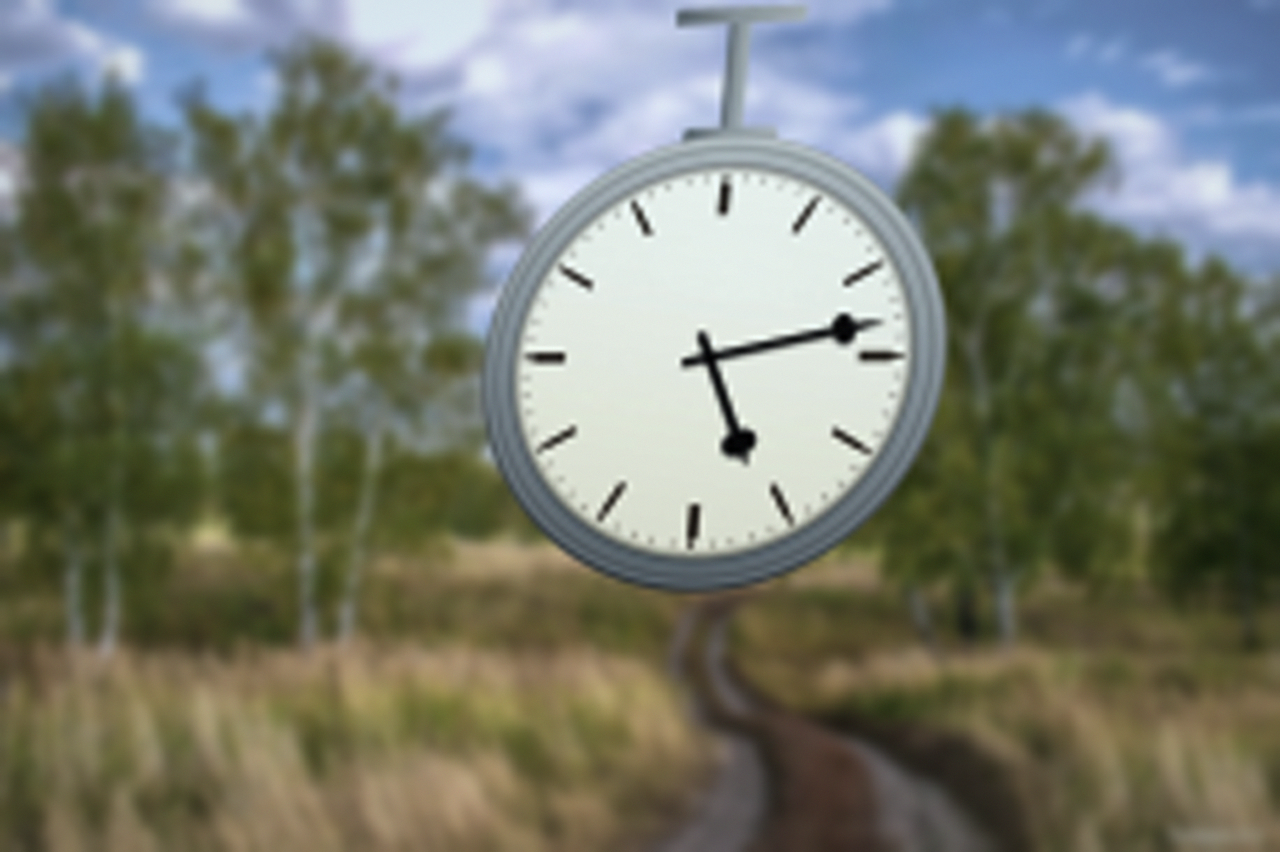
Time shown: h=5 m=13
